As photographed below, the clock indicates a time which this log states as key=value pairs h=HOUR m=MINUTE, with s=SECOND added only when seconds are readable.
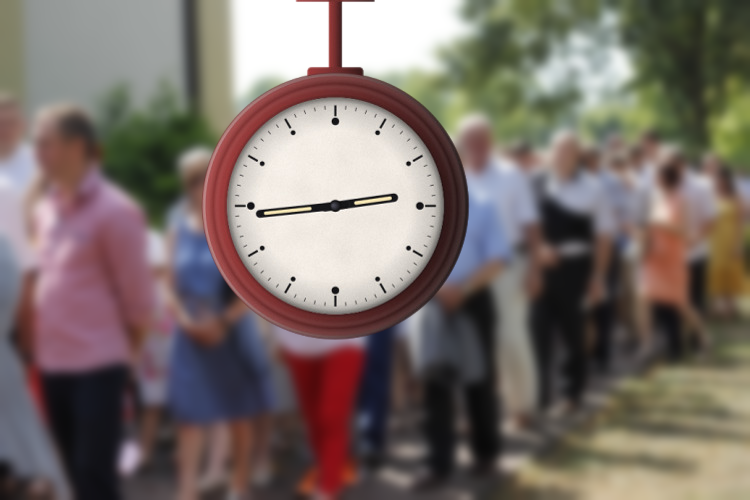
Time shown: h=2 m=44
